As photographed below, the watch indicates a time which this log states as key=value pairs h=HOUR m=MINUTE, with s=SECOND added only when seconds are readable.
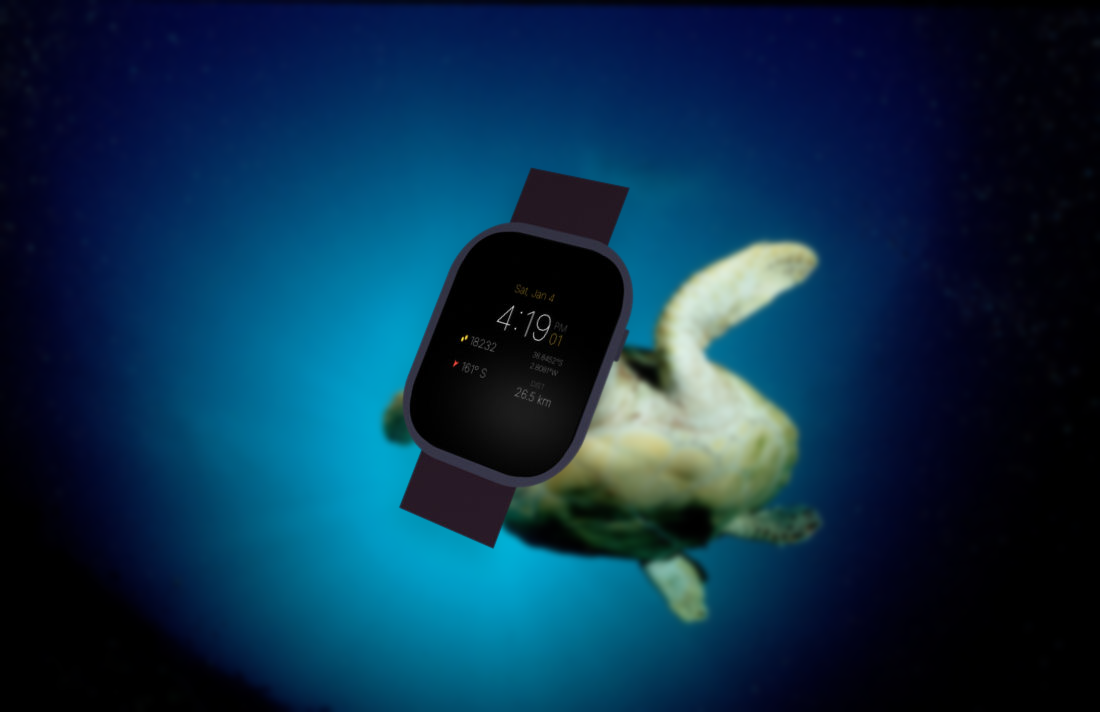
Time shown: h=4 m=19 s=1
